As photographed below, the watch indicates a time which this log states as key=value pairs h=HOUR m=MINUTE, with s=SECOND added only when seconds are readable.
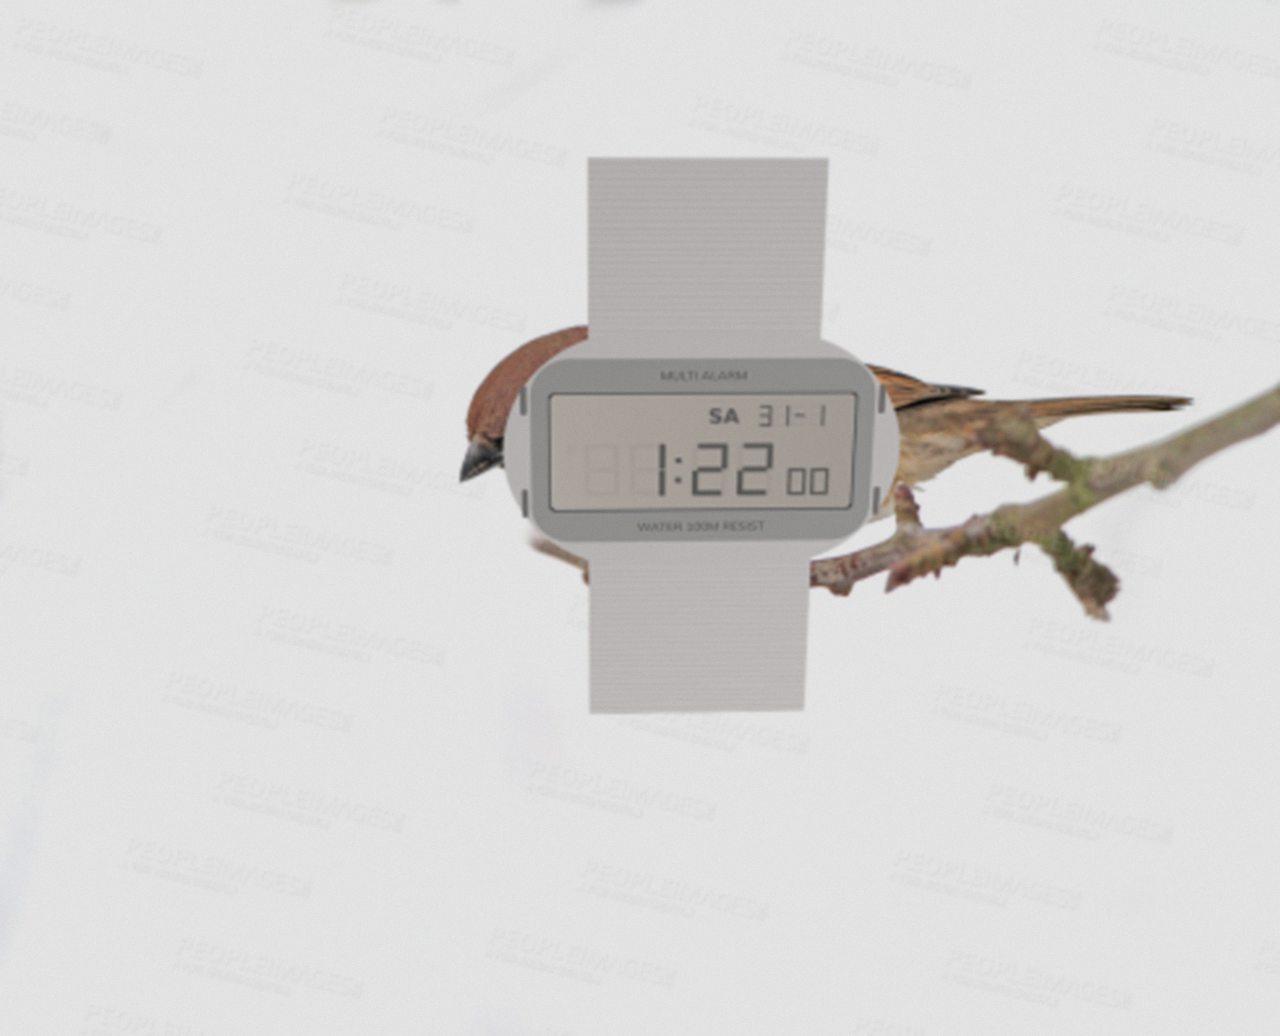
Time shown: h=1 m=22 s=0
